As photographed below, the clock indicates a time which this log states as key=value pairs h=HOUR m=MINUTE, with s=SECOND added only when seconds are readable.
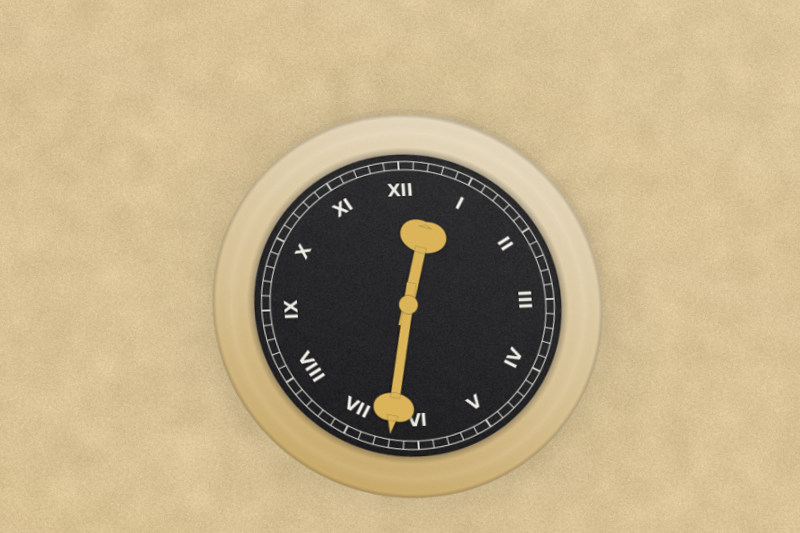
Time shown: h=12 m=32
